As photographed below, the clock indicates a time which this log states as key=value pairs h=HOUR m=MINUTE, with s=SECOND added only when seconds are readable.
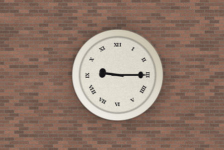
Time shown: h=9 m=15
